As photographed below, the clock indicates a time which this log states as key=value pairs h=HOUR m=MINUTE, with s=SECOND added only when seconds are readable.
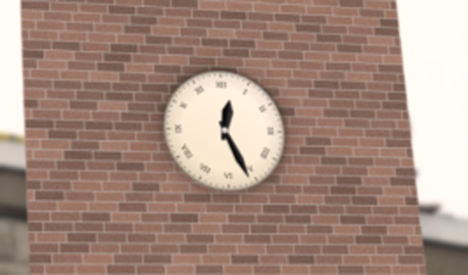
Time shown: h=12 m=26
